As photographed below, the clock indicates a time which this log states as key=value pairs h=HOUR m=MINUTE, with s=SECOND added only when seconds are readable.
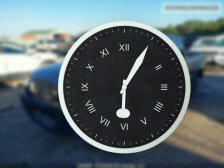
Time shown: h=6 m=5
